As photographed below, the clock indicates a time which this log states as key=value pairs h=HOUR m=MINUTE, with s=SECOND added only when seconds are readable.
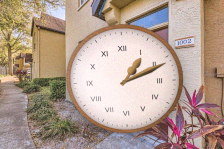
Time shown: h=1 m=11
